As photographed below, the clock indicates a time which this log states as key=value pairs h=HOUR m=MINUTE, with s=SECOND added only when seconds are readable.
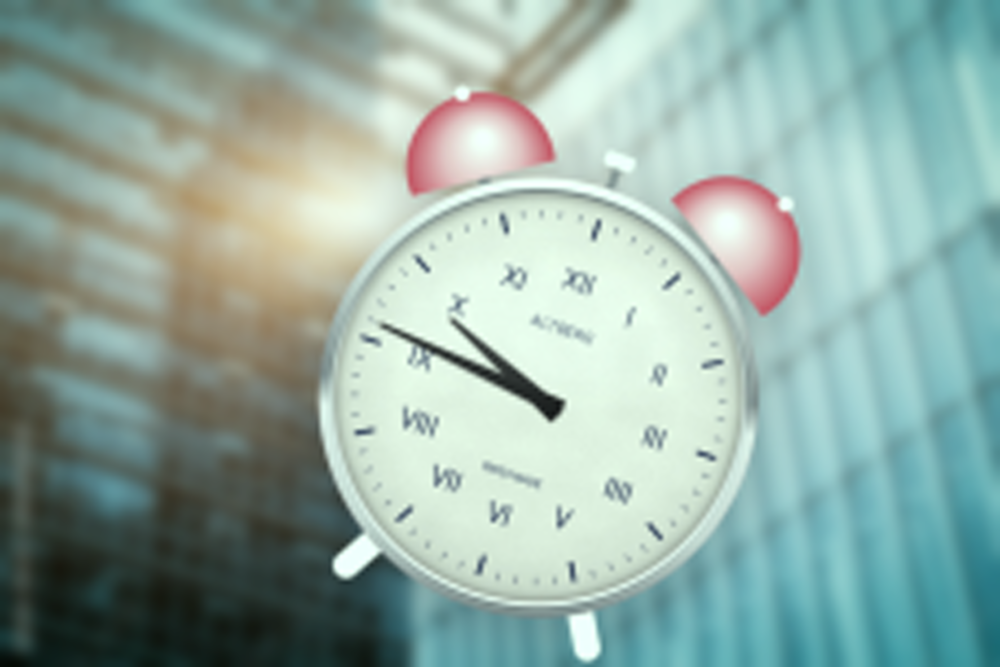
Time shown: h=9 m=46
